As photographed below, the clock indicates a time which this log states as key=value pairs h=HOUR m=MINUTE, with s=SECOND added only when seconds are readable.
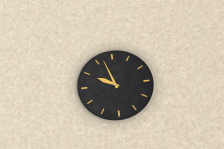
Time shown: h=9 m=57
